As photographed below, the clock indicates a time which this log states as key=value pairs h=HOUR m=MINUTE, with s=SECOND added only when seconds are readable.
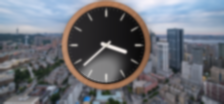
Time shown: h=3 m=38
